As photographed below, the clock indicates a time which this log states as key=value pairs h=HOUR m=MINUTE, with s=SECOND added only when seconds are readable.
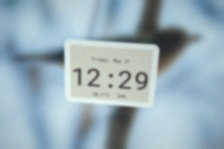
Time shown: h=12 m=29
